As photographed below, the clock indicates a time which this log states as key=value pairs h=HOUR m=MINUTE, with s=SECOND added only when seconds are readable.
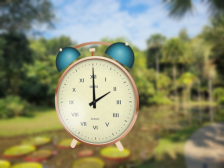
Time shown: h=2 m=0
